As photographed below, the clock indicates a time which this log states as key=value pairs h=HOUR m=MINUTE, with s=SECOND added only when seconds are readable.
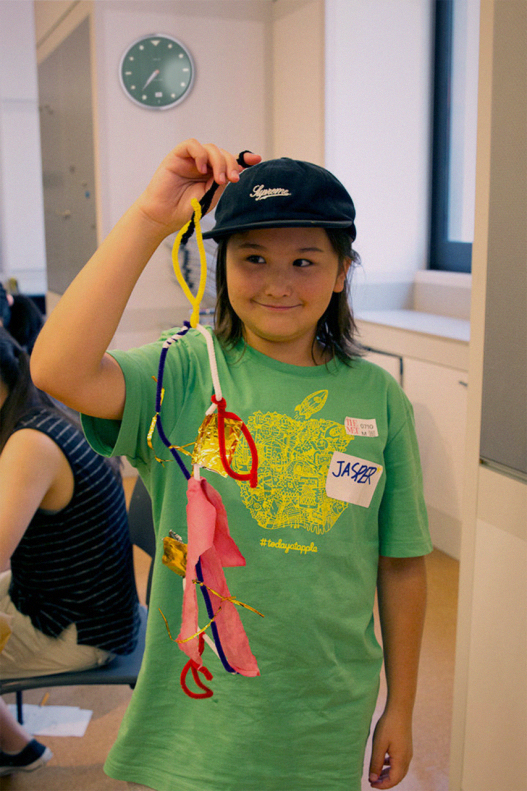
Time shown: h=7 m=37
